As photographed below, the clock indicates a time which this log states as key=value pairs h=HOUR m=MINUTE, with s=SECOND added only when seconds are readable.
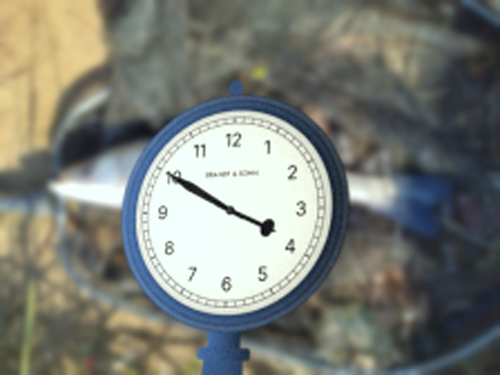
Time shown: h=3 m=50
